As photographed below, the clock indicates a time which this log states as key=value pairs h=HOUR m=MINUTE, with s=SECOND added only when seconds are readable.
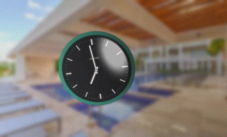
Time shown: h=6 m=59
